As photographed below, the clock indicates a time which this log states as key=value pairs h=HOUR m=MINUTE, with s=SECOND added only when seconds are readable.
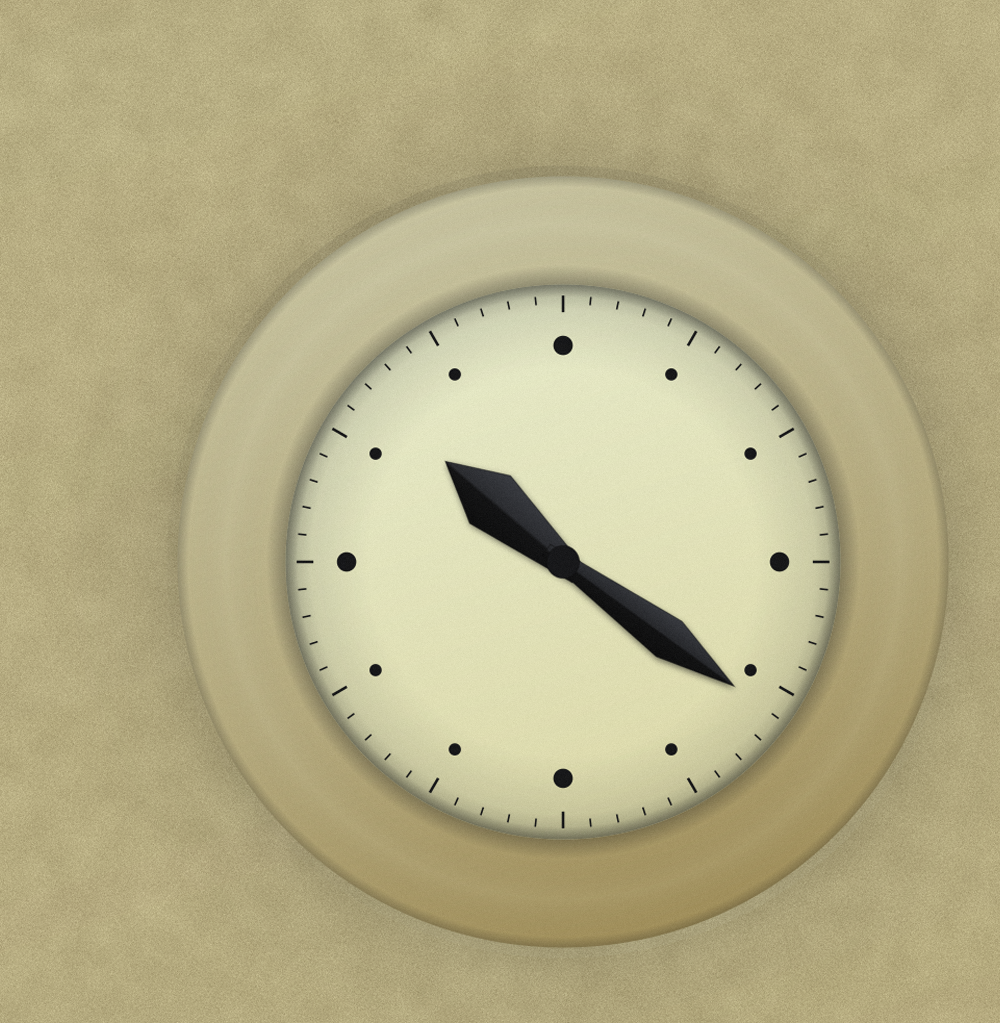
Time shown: h=10 m=21
